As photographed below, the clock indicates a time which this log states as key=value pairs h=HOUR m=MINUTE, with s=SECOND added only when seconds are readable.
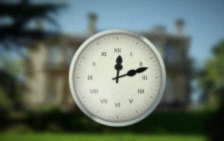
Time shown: h=12 m=12
